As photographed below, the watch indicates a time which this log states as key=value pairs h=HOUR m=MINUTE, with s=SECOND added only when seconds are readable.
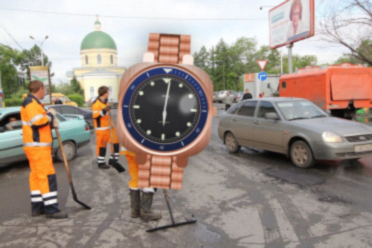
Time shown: h=6 m=1
